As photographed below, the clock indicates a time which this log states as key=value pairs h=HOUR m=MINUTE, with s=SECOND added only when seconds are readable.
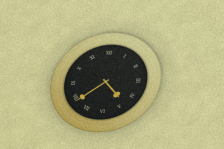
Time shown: h=4 m=39
